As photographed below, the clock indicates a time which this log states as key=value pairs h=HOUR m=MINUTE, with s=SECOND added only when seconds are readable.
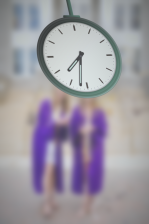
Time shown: h=7 m=32
